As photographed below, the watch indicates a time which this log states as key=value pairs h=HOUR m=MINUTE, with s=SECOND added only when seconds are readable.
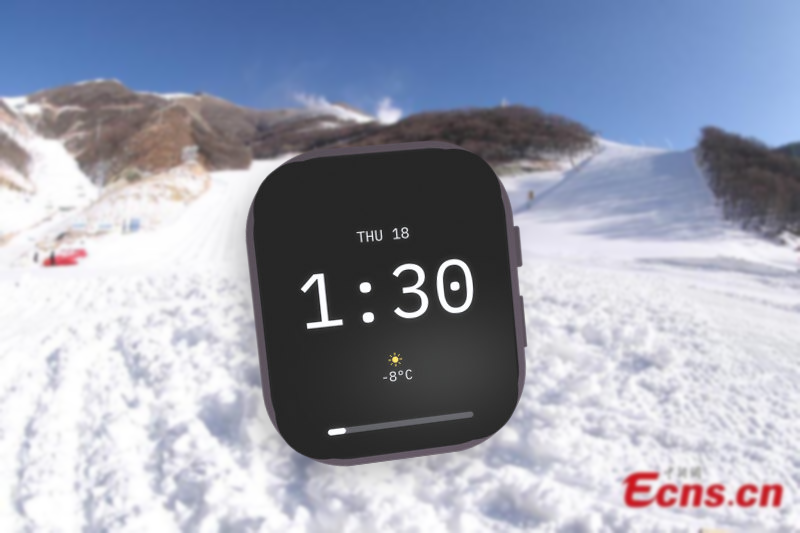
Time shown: h=1 m=30
